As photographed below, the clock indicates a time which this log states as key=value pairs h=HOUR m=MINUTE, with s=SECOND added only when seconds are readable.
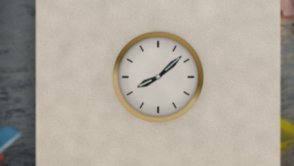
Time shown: h=8 m=8
